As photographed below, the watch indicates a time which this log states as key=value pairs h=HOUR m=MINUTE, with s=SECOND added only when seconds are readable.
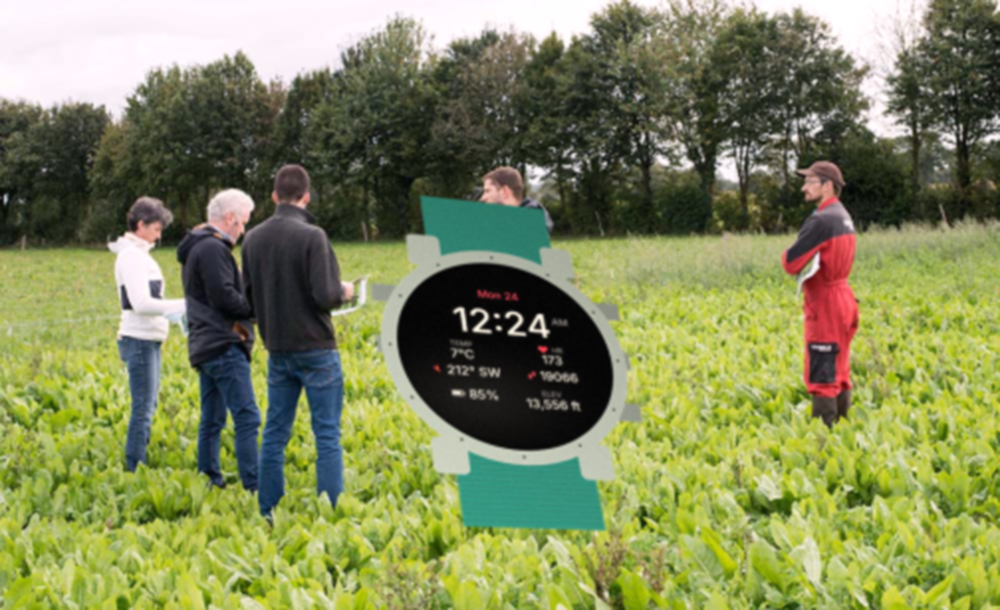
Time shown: h=12 m=24
